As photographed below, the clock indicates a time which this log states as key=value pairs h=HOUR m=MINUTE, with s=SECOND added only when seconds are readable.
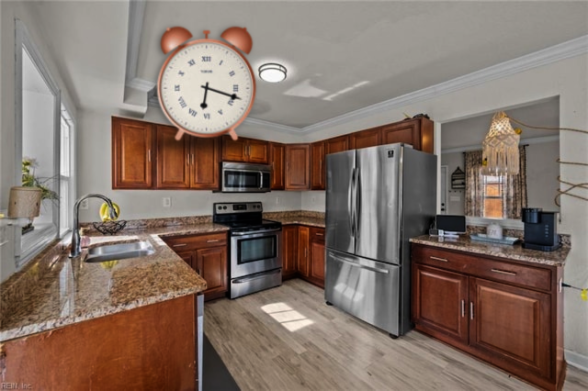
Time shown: h=6 m=18
